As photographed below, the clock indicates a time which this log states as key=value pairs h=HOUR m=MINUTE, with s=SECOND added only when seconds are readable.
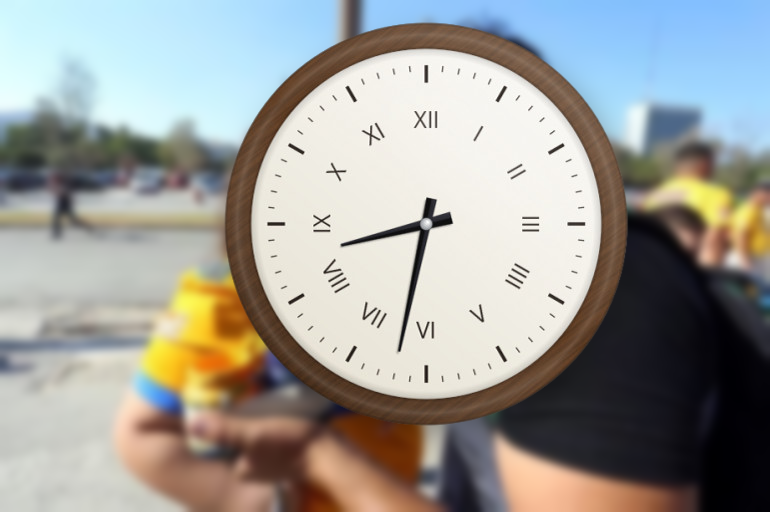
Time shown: h=8 m=32
